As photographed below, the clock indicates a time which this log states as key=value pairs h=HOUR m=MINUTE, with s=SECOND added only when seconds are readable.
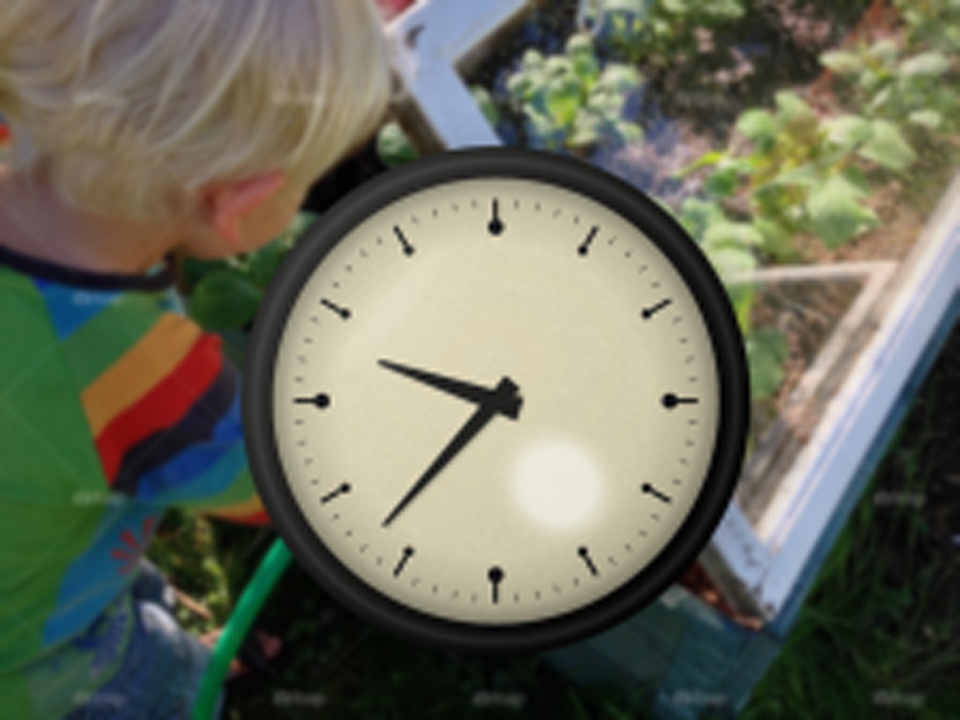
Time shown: h=9 m=37
